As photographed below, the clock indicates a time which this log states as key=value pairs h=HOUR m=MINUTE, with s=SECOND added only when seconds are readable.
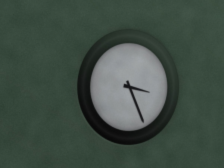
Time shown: h=3 m=26
